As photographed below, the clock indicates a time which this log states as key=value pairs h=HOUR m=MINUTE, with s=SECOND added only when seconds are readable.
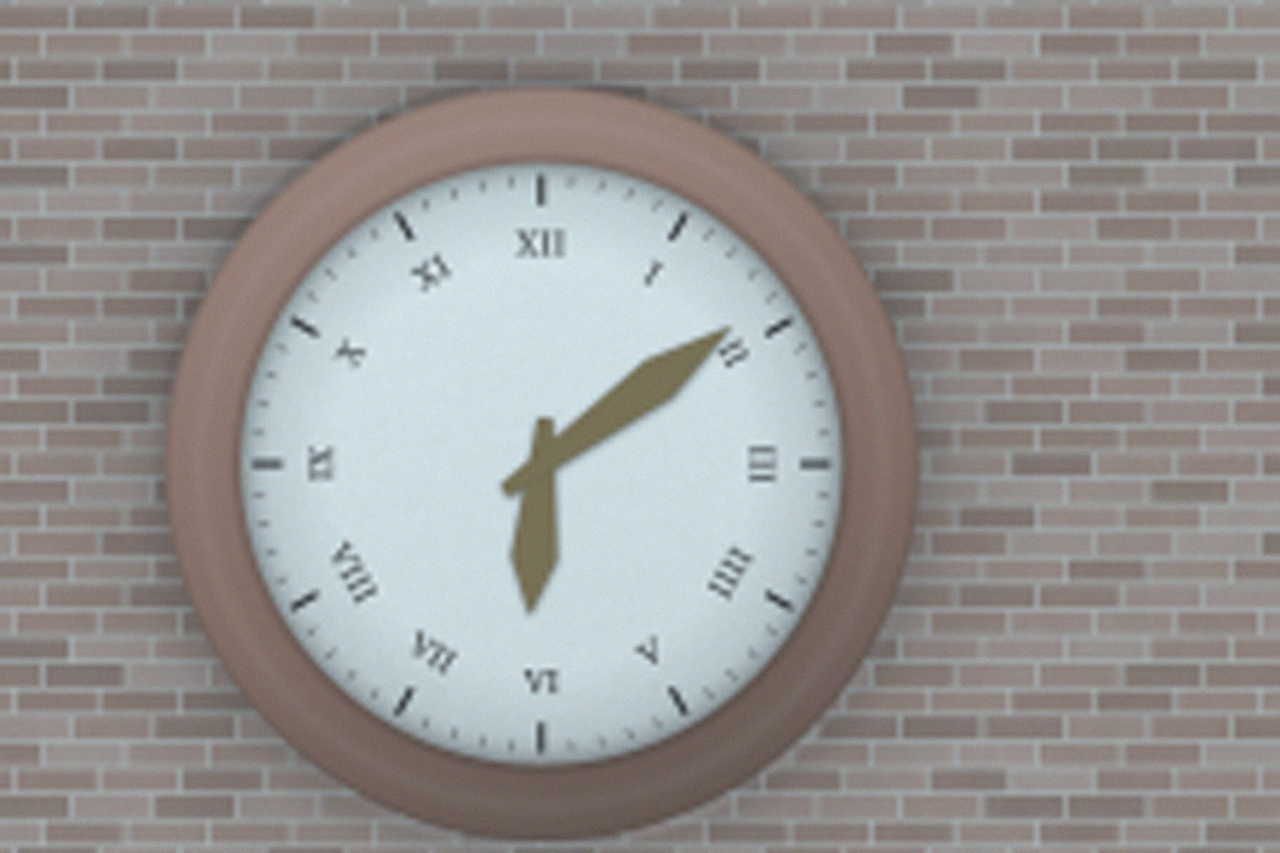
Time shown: h=6 m=9
